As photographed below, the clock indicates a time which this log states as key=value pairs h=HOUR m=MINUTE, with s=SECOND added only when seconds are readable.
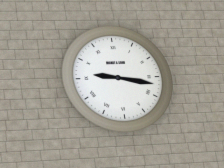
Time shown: h=9 m=17
